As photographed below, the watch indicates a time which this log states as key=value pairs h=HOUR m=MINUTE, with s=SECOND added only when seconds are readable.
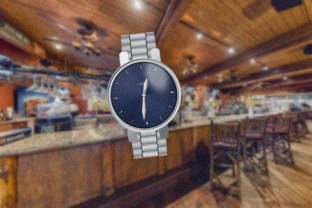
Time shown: h=12 m=31
